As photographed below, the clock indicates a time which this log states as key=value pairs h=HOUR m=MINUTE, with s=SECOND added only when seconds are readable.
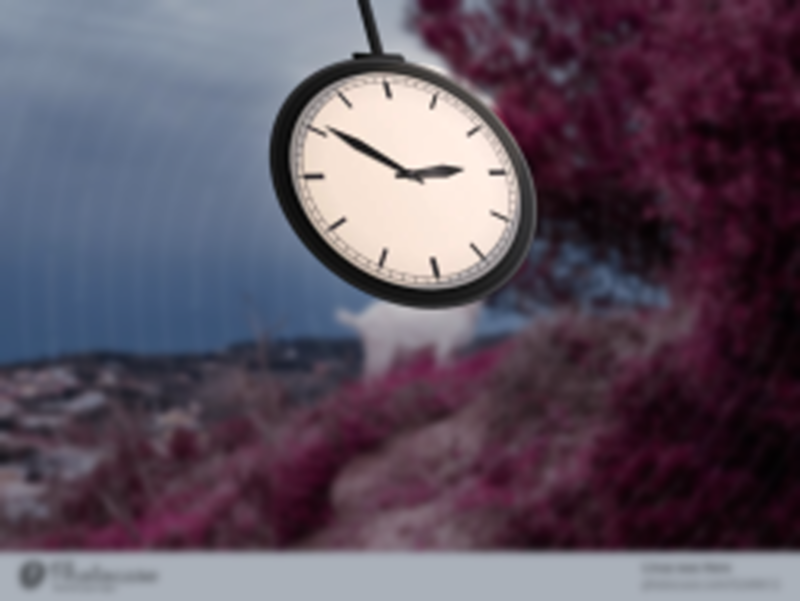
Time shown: h=2 m=51
